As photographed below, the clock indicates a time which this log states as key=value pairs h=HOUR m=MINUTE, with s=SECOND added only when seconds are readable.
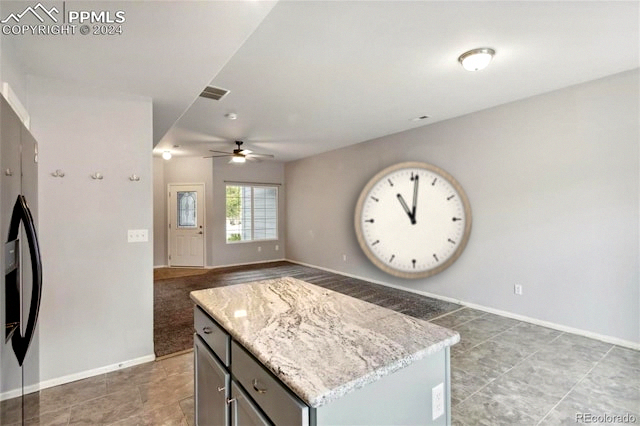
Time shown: h=11 m=1
